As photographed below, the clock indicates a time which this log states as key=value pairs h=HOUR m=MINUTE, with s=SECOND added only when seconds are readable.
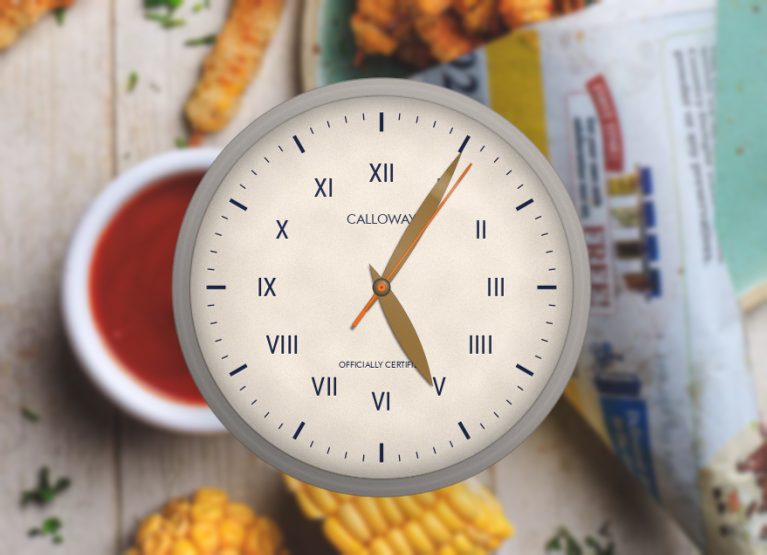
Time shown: h=5 m=5 s=6
